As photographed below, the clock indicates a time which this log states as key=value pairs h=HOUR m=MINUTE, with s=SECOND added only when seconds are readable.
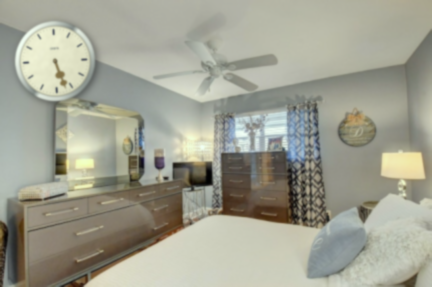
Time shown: h=5 m=27
